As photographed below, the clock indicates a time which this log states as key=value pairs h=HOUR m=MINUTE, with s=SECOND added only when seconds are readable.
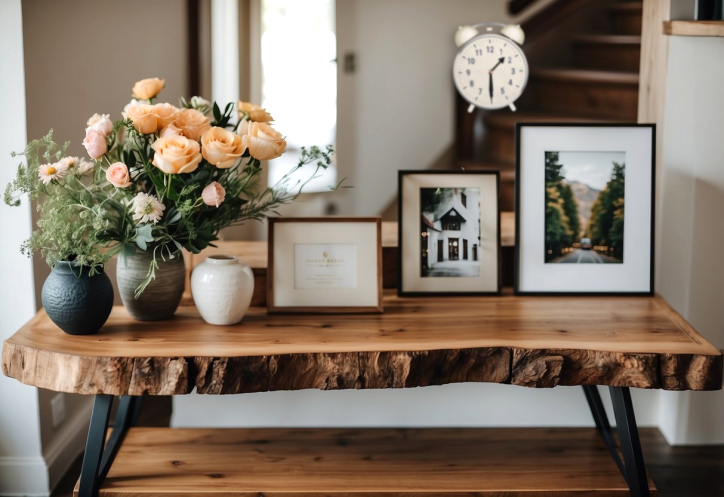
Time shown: h=1 m=30
